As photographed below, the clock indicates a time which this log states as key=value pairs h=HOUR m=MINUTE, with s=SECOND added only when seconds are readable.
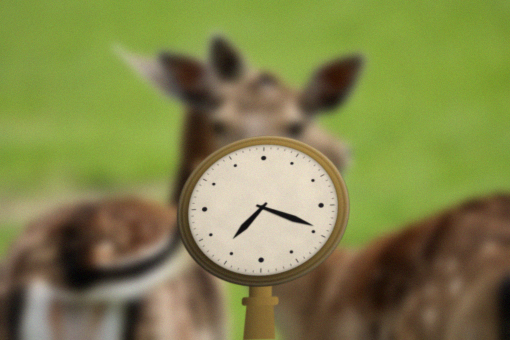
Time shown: h=7 m=19
